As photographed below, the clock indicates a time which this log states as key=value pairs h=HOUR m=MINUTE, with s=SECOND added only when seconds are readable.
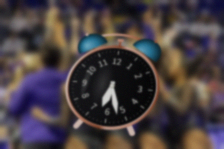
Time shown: h=6 m=27
